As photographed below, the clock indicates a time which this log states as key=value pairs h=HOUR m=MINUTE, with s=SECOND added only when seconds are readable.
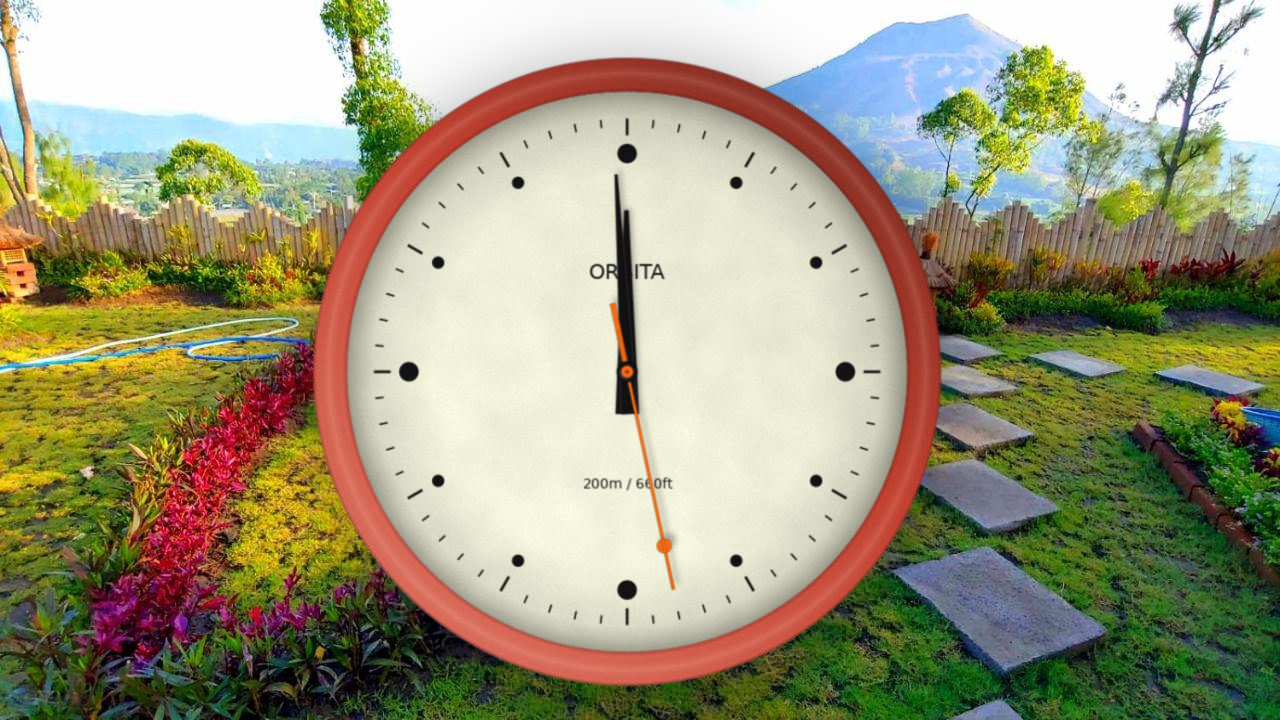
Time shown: h=11 m=59 s=28
